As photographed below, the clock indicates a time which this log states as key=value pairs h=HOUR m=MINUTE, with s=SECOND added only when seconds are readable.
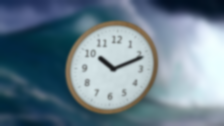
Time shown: h=10 m=11
